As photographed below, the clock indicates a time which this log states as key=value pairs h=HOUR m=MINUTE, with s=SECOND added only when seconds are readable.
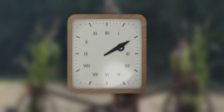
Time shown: h=2 m=10
